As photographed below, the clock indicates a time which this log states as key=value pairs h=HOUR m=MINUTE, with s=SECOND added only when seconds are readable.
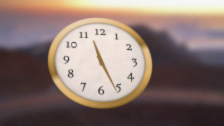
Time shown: h=11 m=26
